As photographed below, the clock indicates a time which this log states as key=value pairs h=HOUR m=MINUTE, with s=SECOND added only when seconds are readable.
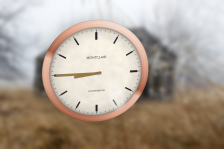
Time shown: h=8 m=45
